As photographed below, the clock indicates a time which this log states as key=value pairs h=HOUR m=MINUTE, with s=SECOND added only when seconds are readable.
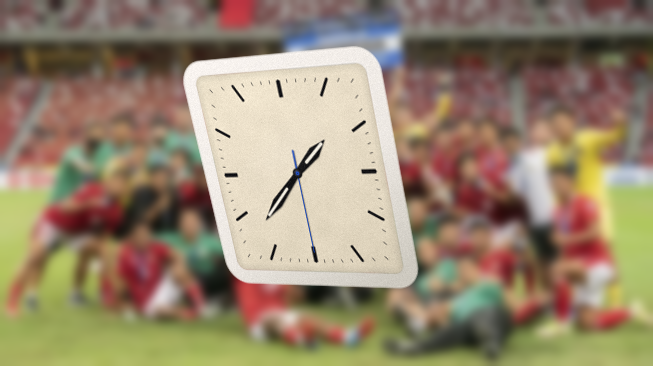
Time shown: h=1 m=37 s=30
